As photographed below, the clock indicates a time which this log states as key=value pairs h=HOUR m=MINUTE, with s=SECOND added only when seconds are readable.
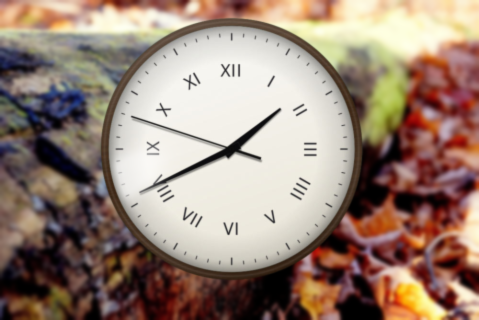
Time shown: h=1 m=40 s=48
